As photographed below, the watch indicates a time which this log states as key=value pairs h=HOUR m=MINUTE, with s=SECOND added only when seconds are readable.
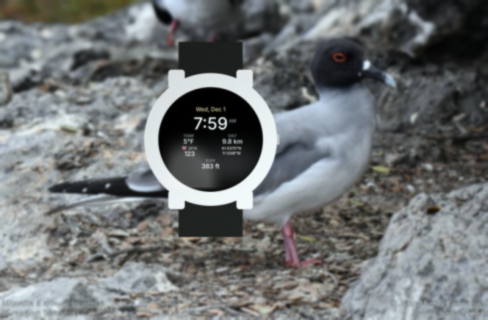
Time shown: h=7 m=59
